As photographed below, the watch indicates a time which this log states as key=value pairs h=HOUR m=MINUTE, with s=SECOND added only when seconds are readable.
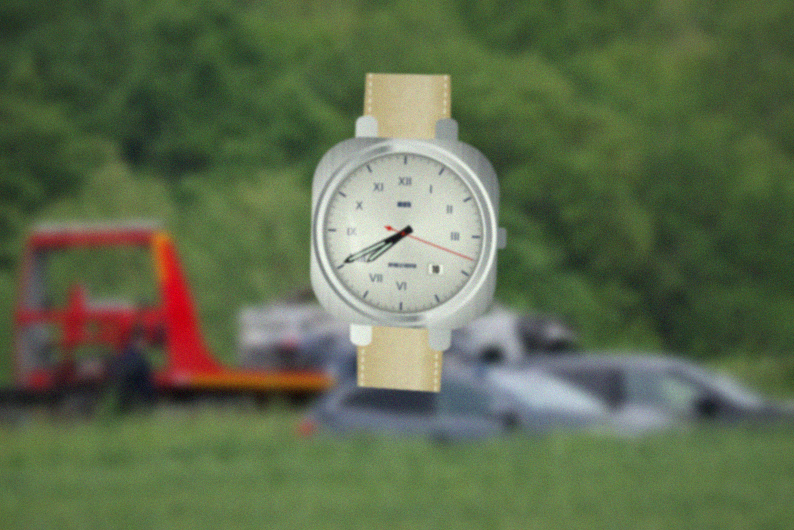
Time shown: h=7 m=40 s=18
